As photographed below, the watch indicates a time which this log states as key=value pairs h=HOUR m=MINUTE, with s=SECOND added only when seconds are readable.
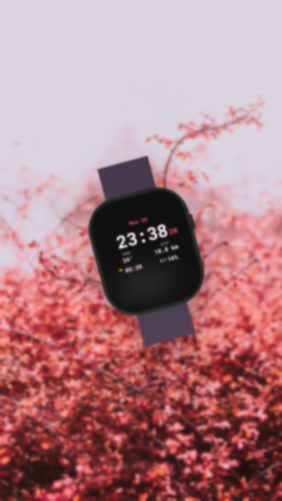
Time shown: h=23 m=38
